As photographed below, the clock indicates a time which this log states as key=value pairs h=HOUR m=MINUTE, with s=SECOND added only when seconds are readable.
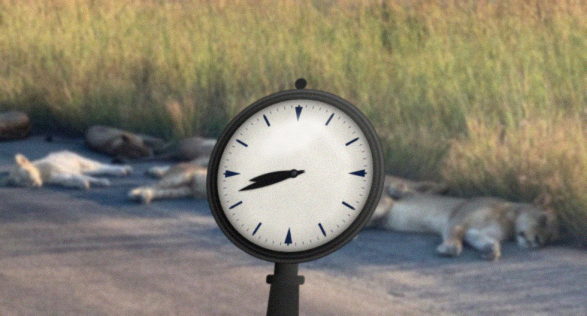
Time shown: h=8 m=42
